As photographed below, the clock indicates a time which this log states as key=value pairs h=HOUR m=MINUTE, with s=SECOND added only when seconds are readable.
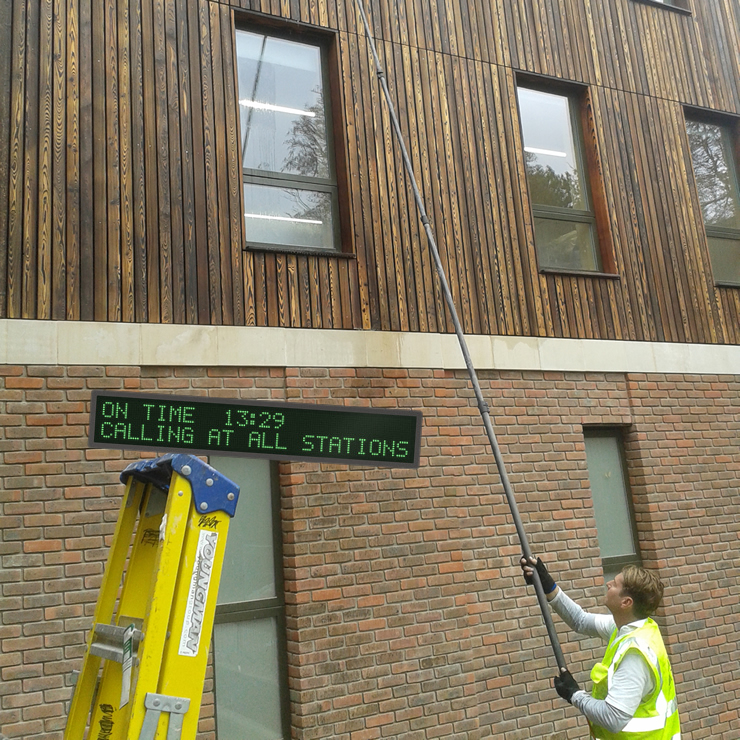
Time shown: h=13 m=29
